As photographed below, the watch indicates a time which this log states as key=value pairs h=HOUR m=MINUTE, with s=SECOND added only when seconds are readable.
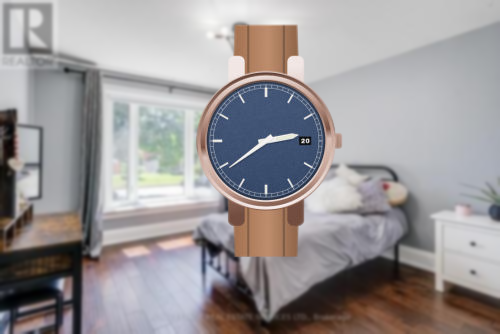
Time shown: h=2 m=39
